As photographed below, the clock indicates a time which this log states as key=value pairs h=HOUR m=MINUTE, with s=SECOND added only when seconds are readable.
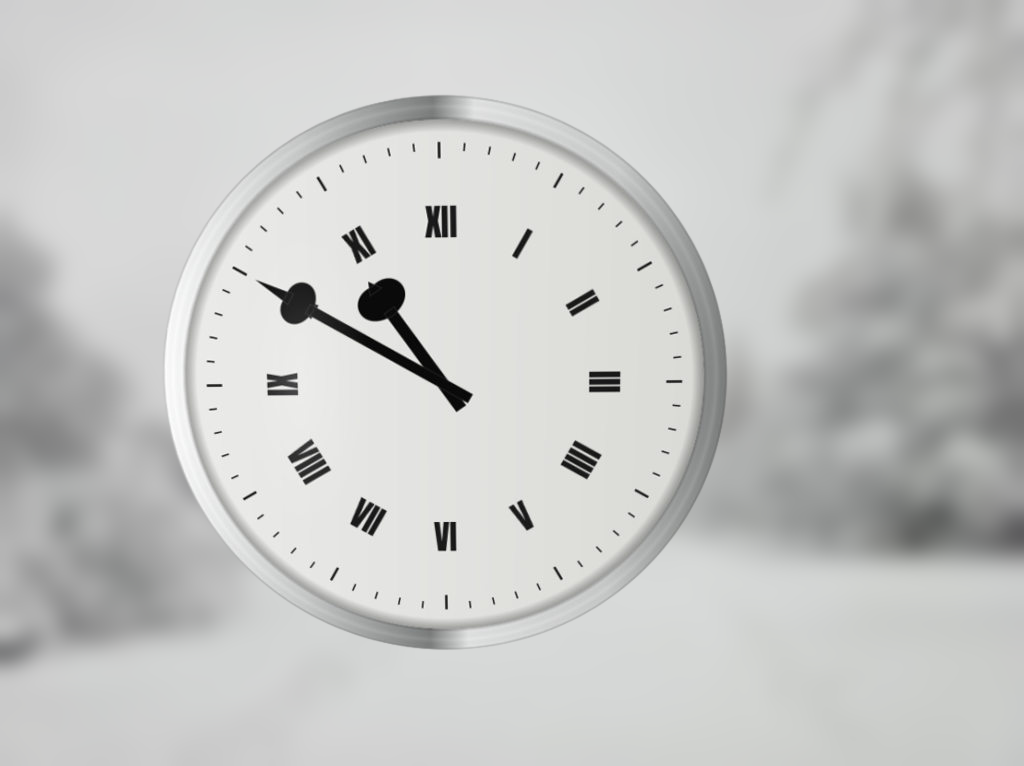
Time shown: h=10 m=50
